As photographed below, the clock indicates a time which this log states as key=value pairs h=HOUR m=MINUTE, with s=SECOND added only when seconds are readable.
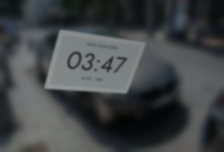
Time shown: h=3 m=47
